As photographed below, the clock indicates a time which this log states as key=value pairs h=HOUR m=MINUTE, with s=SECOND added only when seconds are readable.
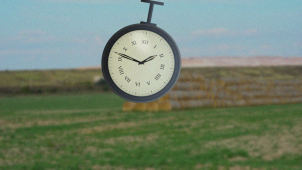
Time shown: h=1 m=47
